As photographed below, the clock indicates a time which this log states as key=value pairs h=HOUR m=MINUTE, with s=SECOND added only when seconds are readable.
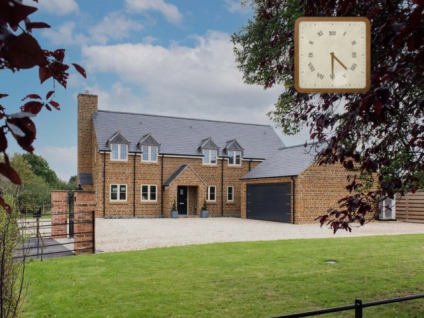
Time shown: h=4 m=30
